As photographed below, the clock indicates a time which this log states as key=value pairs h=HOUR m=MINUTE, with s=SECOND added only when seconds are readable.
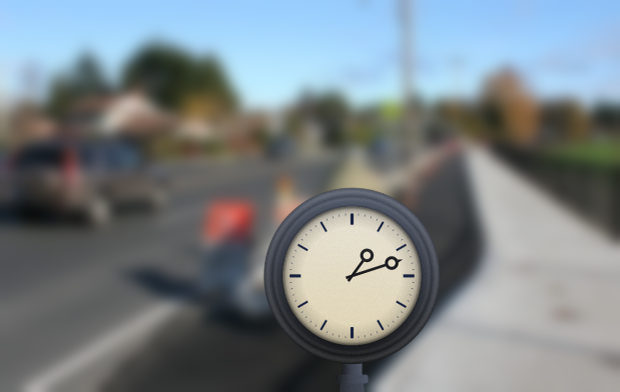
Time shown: h=1 m=12
